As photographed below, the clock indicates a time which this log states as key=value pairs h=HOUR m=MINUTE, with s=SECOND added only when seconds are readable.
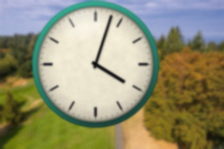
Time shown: h=4 m=3
